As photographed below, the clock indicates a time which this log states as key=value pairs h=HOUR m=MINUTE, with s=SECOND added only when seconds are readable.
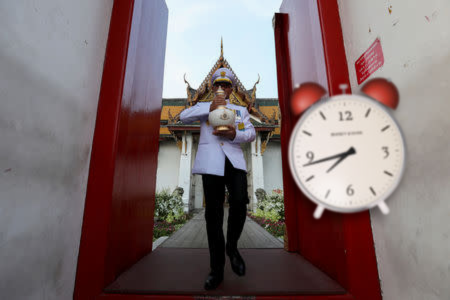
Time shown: h=7 m=43
